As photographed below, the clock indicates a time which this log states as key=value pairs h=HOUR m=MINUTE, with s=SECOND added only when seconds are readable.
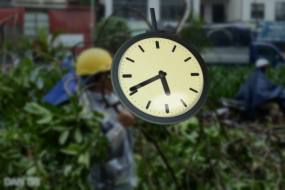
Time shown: h=5 m=41
